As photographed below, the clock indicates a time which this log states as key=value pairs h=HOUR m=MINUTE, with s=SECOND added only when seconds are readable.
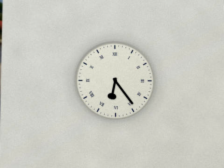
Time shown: h=6 m=24
